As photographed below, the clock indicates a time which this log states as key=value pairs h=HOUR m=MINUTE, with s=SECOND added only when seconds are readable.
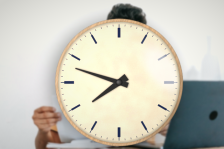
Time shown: h=7 m=48
